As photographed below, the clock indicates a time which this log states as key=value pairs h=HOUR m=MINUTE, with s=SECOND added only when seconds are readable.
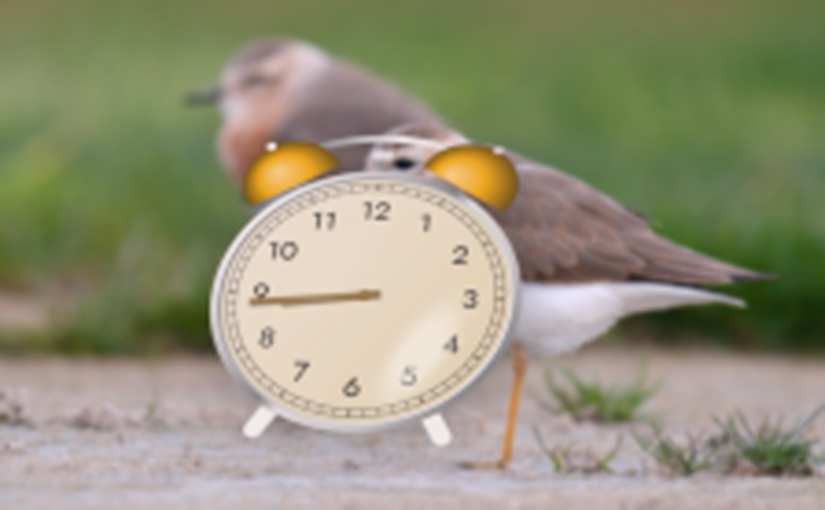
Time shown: h=8 m=44
